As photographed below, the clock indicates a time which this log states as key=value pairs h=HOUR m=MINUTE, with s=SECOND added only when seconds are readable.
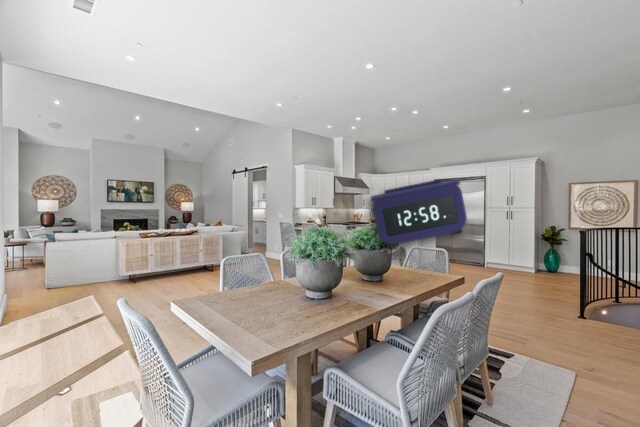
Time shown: h=12 m=58
